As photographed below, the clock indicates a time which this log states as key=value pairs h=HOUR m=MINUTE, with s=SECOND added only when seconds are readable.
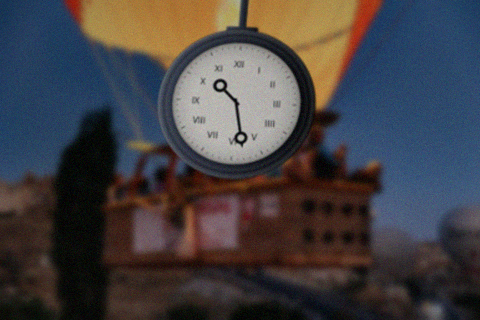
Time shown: h=10 m=28
